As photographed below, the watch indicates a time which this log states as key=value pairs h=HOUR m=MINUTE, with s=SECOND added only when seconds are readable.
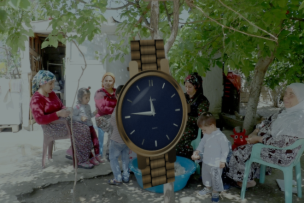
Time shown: h=11 m=46
